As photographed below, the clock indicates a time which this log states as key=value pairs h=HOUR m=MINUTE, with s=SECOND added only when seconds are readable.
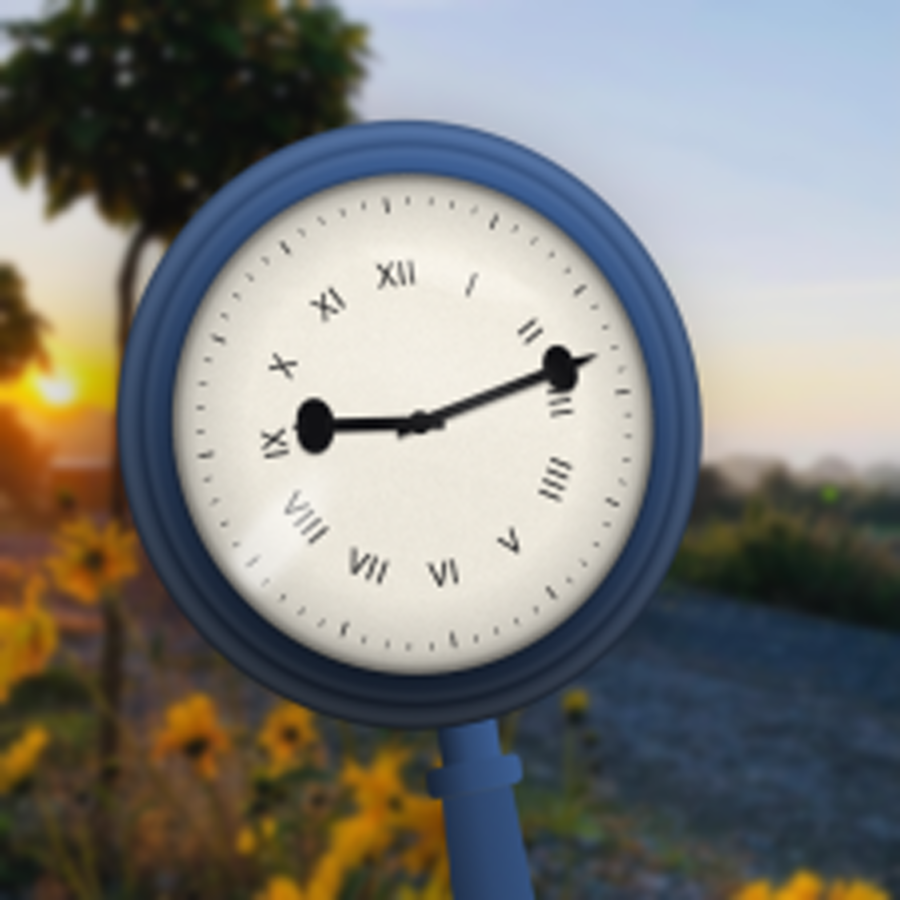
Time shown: h=9 m=13
